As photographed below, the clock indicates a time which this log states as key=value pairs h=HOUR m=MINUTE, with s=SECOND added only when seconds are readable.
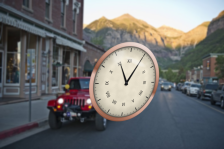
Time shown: h=11 m=5
